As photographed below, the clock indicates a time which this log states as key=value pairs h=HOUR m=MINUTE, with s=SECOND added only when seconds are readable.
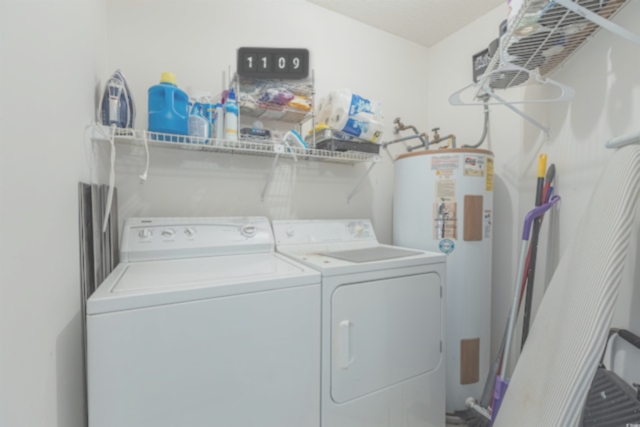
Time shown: h=11 m=9
